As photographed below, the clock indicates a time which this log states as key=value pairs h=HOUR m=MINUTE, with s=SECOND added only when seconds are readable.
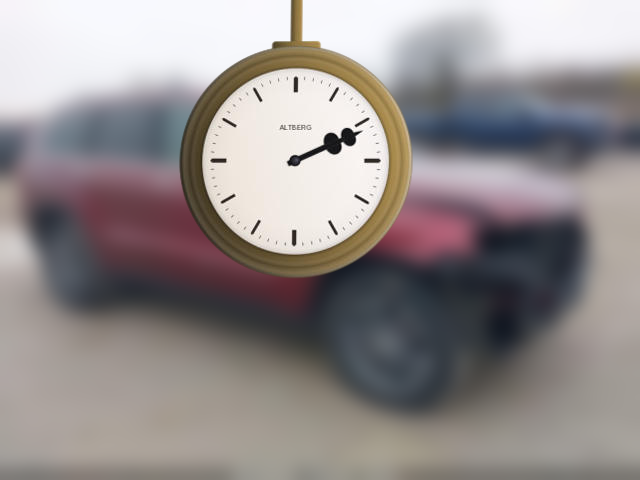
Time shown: h=2 m=11
